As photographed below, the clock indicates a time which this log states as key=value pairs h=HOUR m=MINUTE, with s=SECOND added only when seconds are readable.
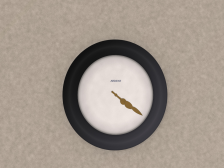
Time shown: h=4 m=21
